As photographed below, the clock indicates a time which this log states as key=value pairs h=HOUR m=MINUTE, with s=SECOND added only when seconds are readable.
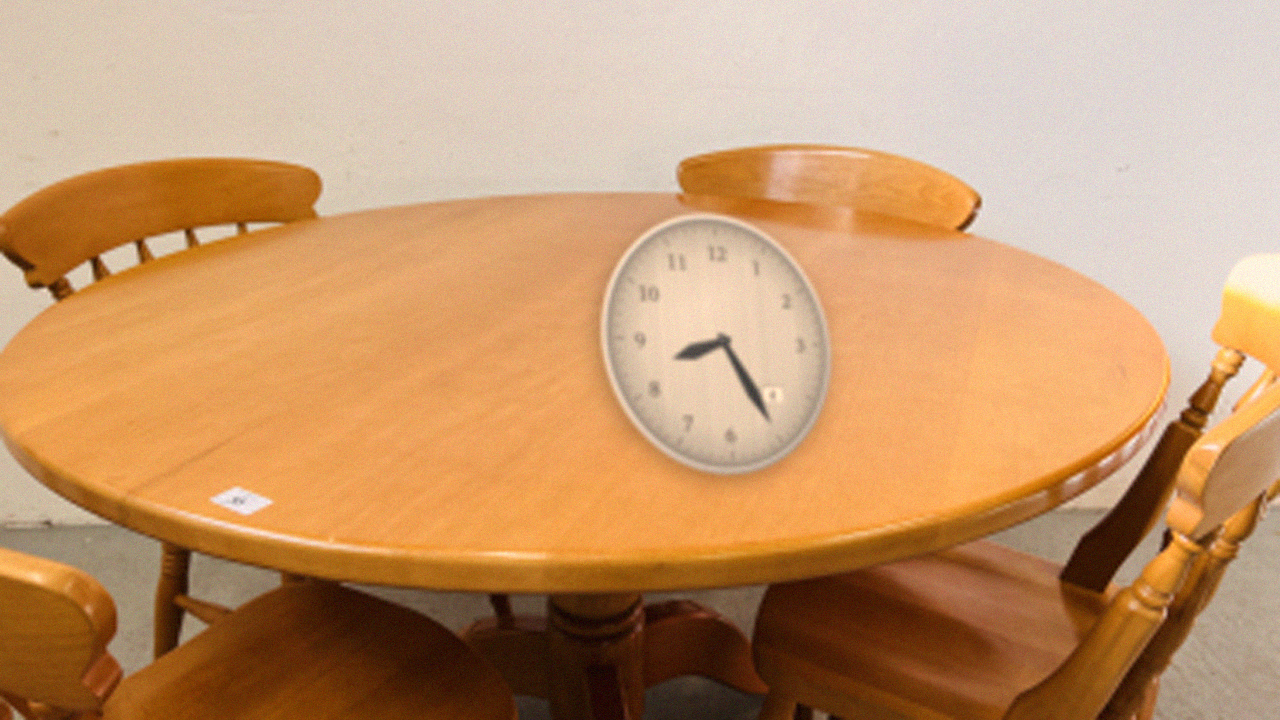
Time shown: h=8 m=25
